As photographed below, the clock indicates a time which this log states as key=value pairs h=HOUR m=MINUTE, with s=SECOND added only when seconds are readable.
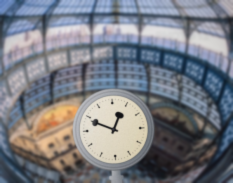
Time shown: h=12 m=49
